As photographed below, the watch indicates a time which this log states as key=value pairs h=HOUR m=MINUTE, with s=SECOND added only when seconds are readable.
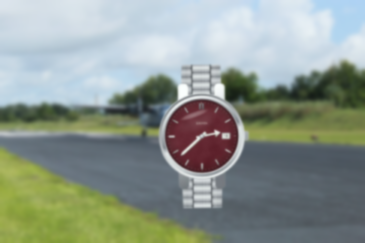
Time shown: h=2 m=38
